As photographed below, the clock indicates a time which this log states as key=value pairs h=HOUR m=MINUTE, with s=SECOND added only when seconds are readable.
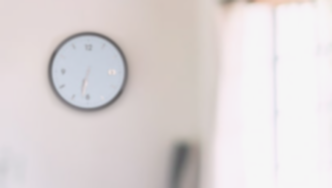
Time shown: h=6 m=32
